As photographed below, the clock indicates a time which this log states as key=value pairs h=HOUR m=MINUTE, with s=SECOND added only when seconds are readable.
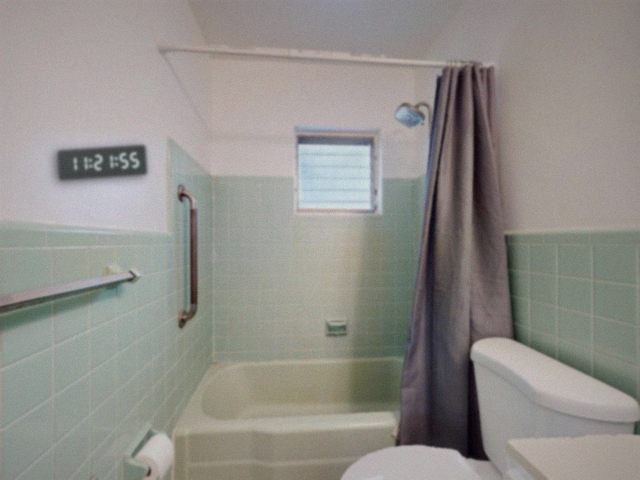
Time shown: h=11 m=21 s=55
